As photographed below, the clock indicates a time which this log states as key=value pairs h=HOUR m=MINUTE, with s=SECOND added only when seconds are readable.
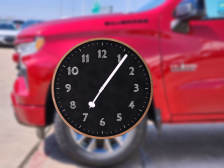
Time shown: h=7 m=6
